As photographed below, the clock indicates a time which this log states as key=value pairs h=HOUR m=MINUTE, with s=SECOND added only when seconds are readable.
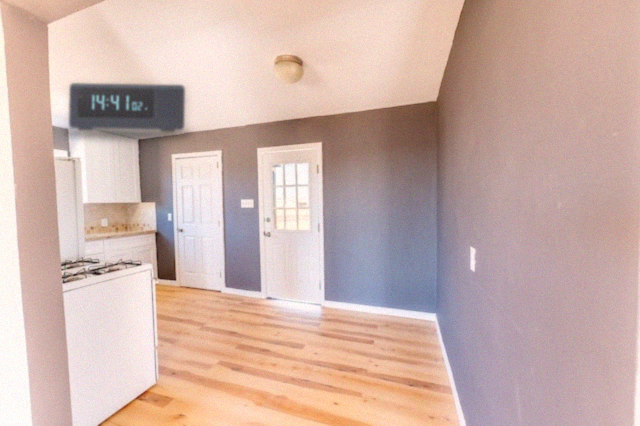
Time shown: h=14 m=41
